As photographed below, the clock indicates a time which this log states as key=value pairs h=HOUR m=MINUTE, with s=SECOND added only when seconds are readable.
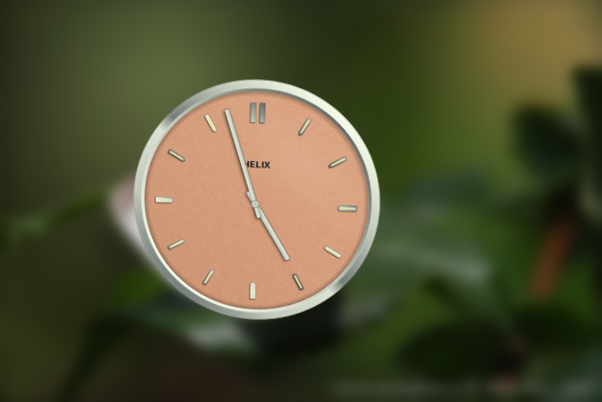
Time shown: h=4 m=57
